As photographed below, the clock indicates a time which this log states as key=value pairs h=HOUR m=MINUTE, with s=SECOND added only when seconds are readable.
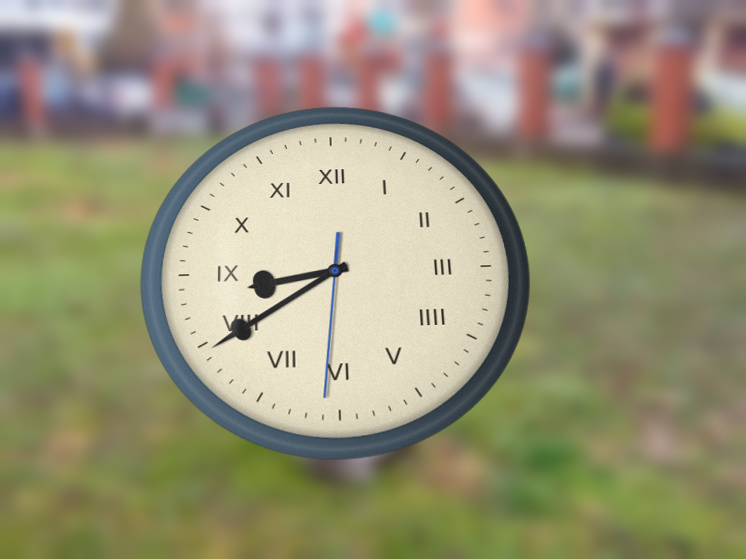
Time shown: h=8 m=39 s=31
